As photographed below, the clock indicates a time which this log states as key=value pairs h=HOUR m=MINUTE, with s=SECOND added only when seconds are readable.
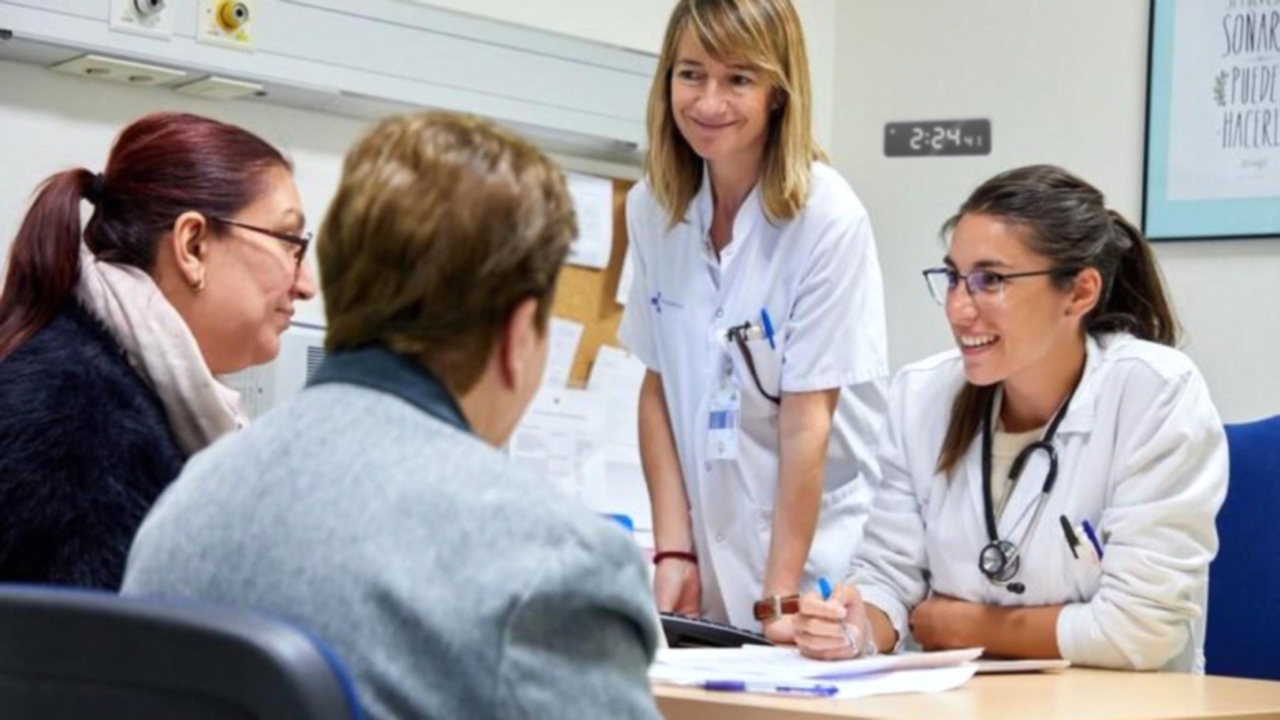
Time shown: h=2 m=24
